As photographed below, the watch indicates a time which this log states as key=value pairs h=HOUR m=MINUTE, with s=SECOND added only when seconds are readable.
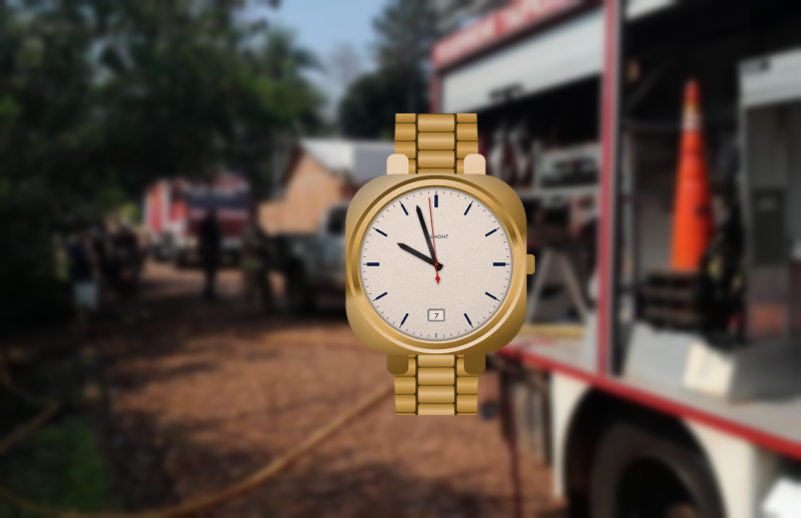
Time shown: h=9 m=56 s=59
